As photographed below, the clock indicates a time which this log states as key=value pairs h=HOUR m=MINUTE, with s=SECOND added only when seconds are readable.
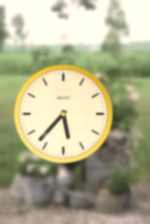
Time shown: h=5 m=37
